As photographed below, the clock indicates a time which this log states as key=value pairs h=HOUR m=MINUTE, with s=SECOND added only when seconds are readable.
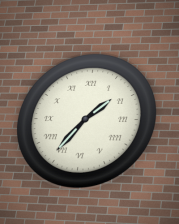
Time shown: h=1 m=36
